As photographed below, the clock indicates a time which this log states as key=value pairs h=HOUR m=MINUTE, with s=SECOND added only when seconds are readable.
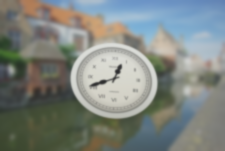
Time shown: h=12 m=41
